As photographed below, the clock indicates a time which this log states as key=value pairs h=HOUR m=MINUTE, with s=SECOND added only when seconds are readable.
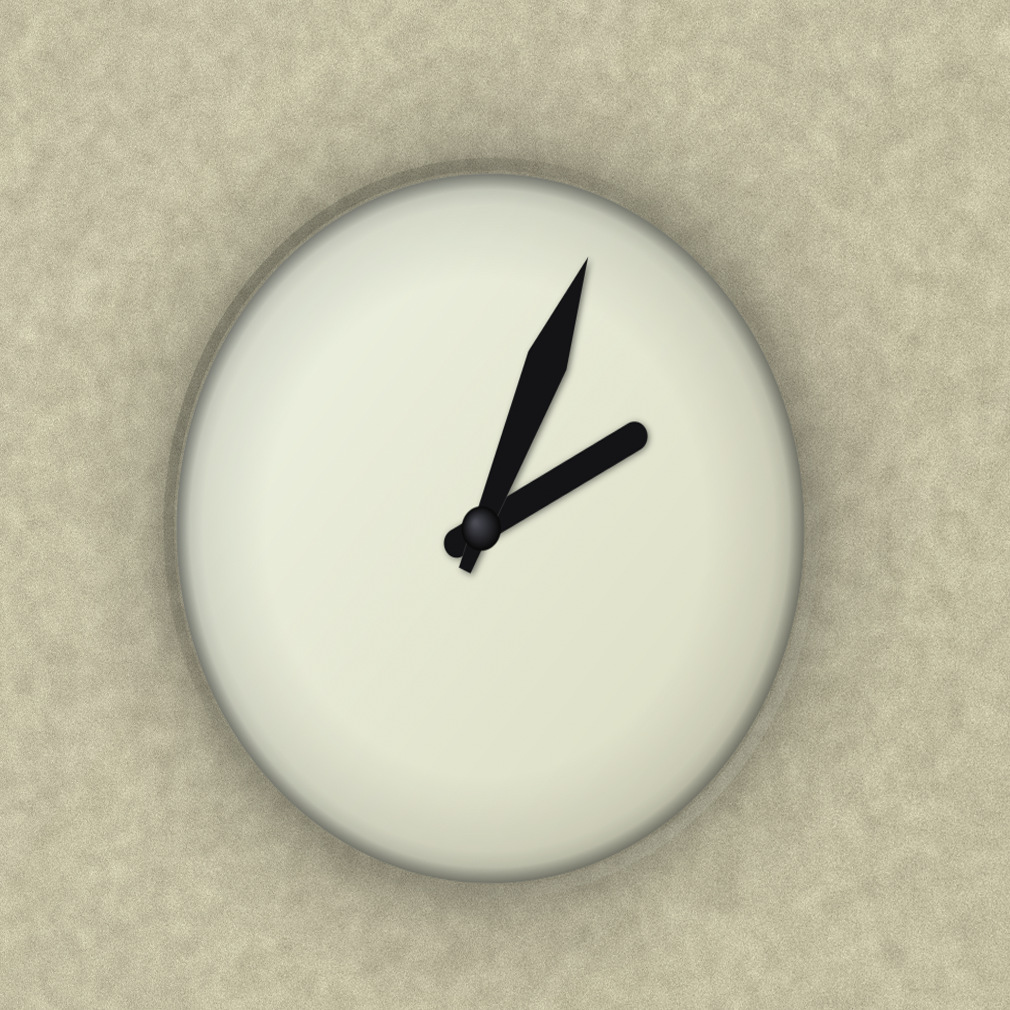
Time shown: h=2 m=4
